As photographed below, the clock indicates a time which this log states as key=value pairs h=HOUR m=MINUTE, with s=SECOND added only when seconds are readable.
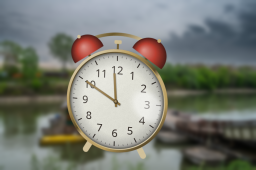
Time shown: h=11 m=50
